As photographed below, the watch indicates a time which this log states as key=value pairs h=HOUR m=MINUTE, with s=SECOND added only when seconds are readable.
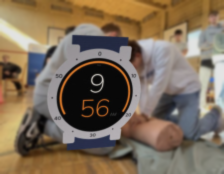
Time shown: h=9 m=56
